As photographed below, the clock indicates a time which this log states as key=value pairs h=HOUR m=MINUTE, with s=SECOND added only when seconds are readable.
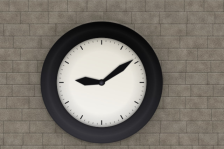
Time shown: h=9 m=9
